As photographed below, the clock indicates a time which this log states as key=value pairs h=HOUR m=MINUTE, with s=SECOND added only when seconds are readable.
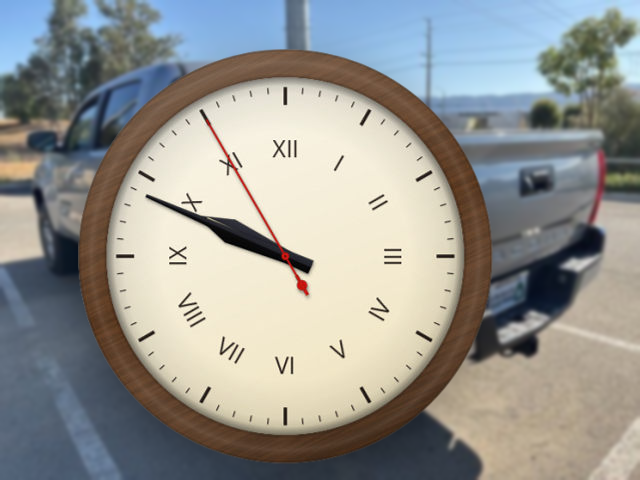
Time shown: h=9 m=48 s=55
